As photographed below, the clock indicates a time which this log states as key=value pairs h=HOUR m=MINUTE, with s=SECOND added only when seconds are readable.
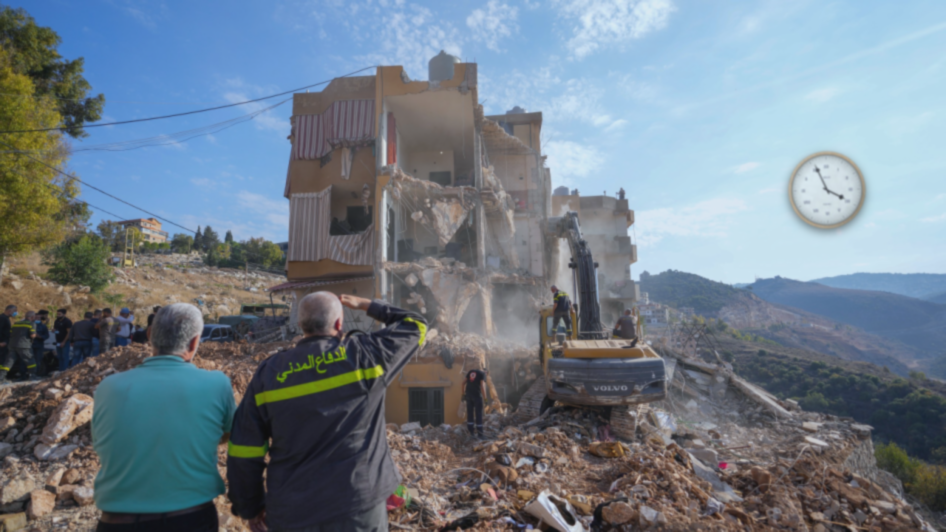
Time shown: h=3 m=56
